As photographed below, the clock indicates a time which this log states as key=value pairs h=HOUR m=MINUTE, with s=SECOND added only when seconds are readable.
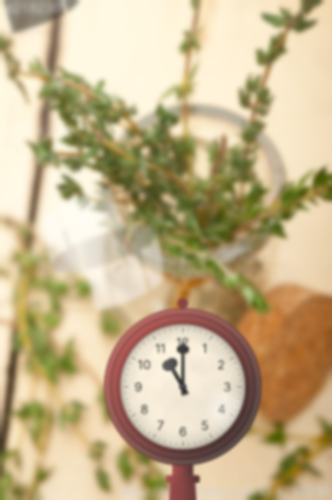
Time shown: h=11 m=0
